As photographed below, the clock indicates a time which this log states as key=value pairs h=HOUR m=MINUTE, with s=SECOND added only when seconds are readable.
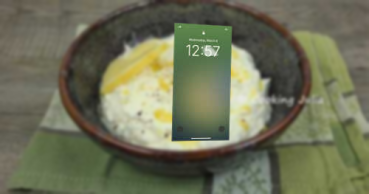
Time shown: h=12 m=57
